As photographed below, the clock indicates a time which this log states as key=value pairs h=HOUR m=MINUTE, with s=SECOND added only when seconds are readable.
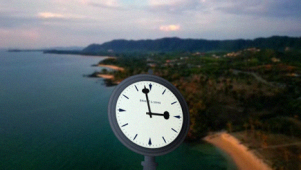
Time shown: h=2 m=58
